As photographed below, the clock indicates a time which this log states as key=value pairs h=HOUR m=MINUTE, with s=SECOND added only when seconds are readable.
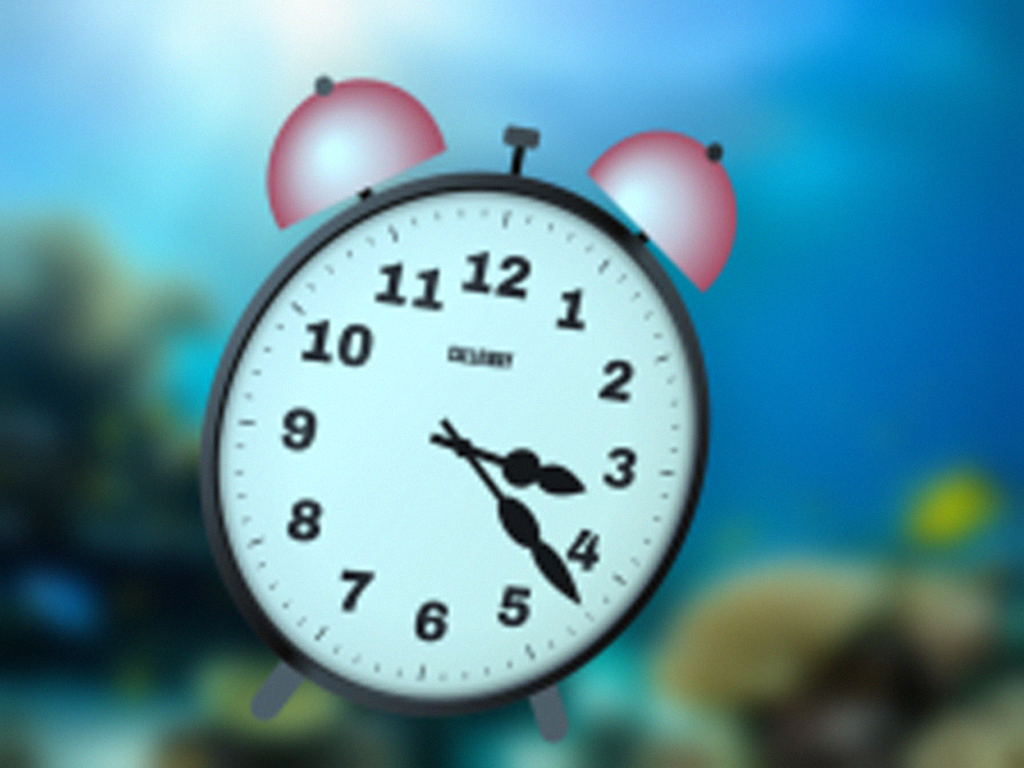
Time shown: h=3 m=22
